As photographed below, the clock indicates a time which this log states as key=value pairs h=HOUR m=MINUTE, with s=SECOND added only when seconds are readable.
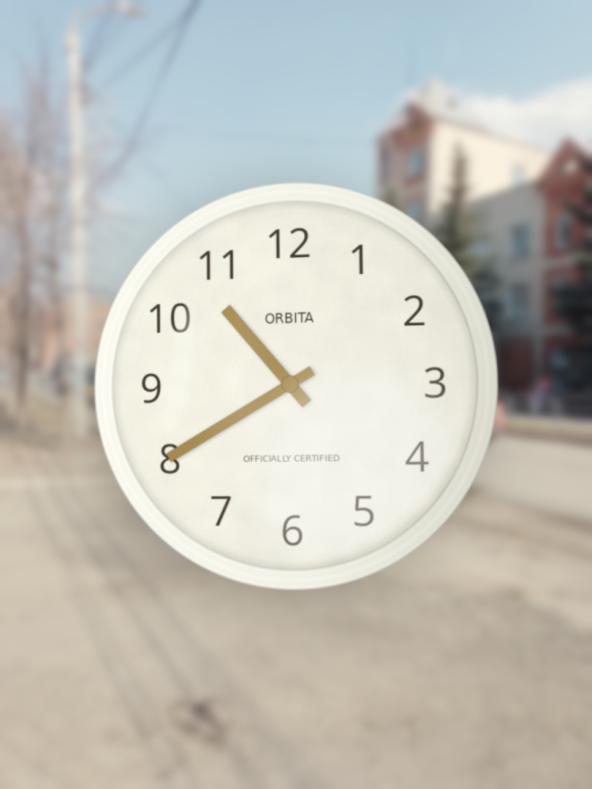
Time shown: h=10 m=40
